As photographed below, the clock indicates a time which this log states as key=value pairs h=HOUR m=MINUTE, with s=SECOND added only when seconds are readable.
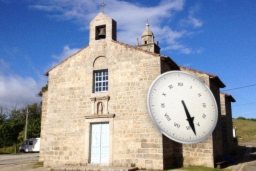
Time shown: h=5 m=28
